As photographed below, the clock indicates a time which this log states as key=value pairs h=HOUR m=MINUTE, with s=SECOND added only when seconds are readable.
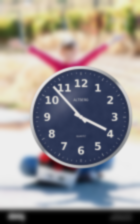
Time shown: h=3 m=53
